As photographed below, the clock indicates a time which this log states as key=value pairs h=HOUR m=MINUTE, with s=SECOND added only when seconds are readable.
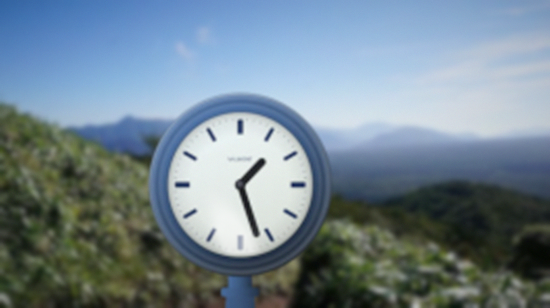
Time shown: h=1 m=27
